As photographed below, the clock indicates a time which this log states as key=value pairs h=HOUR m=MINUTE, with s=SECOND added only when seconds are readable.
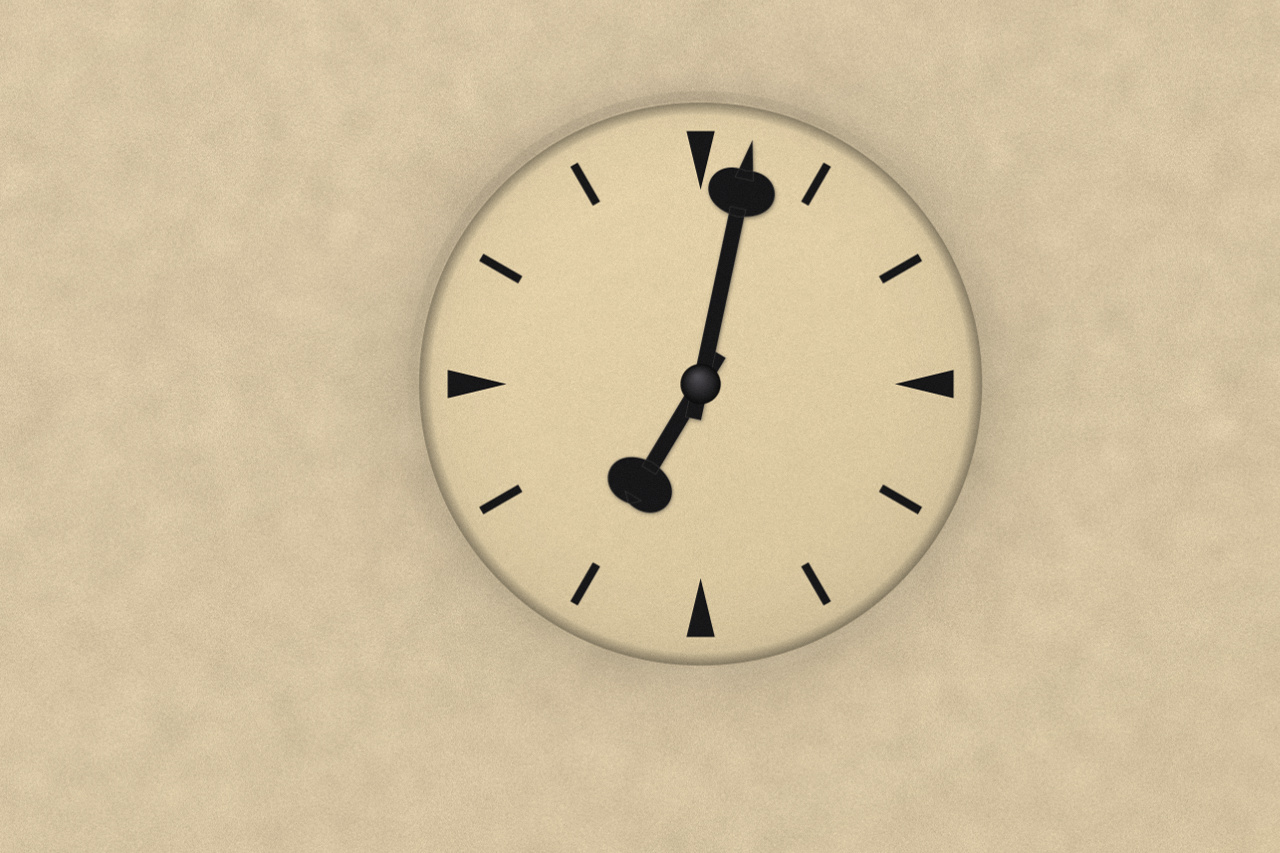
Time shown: h=7 m=2
